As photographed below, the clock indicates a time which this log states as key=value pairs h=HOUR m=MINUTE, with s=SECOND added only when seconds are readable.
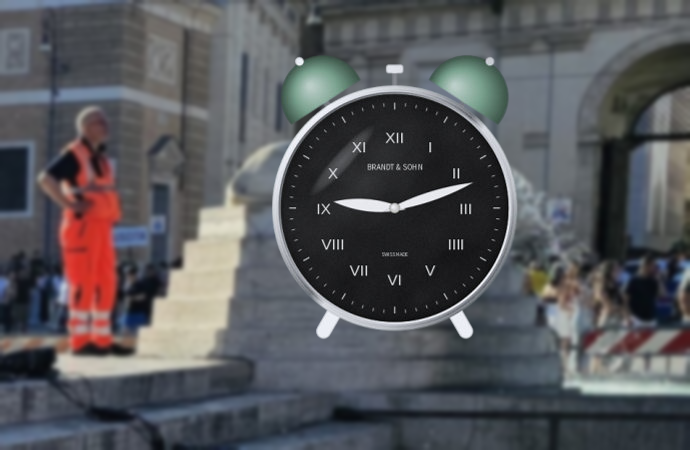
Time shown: h=9 m=12
